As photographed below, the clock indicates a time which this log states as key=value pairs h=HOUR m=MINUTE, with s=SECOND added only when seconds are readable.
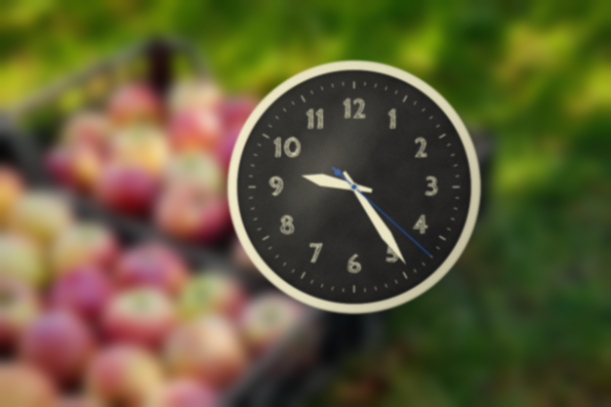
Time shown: h=9 m=24 s=22
